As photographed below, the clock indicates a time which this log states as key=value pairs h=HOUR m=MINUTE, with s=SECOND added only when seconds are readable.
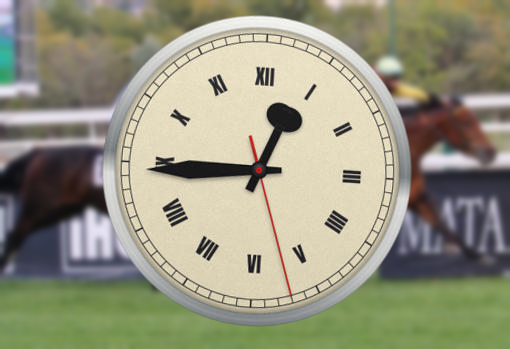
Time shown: h=12 m=44 s=27
